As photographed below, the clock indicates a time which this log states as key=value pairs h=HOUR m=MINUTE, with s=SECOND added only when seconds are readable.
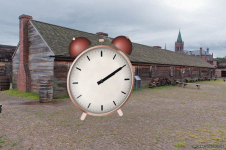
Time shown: h=2 m=10
